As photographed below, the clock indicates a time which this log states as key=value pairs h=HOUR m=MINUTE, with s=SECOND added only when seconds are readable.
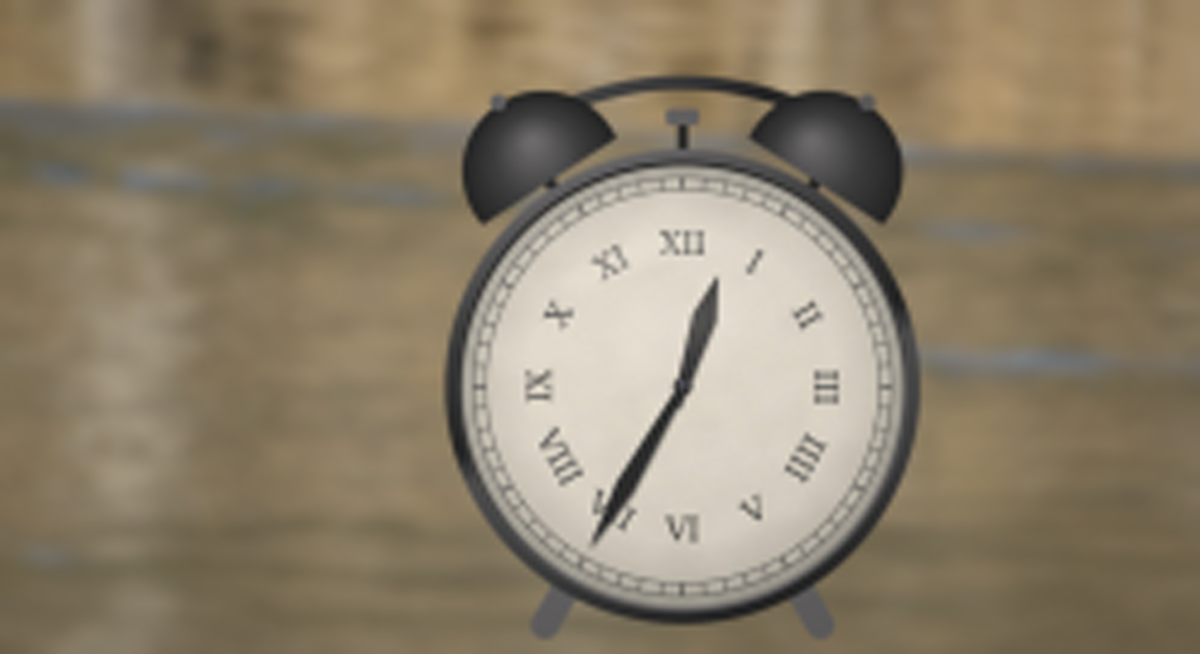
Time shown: h=12 m=35
